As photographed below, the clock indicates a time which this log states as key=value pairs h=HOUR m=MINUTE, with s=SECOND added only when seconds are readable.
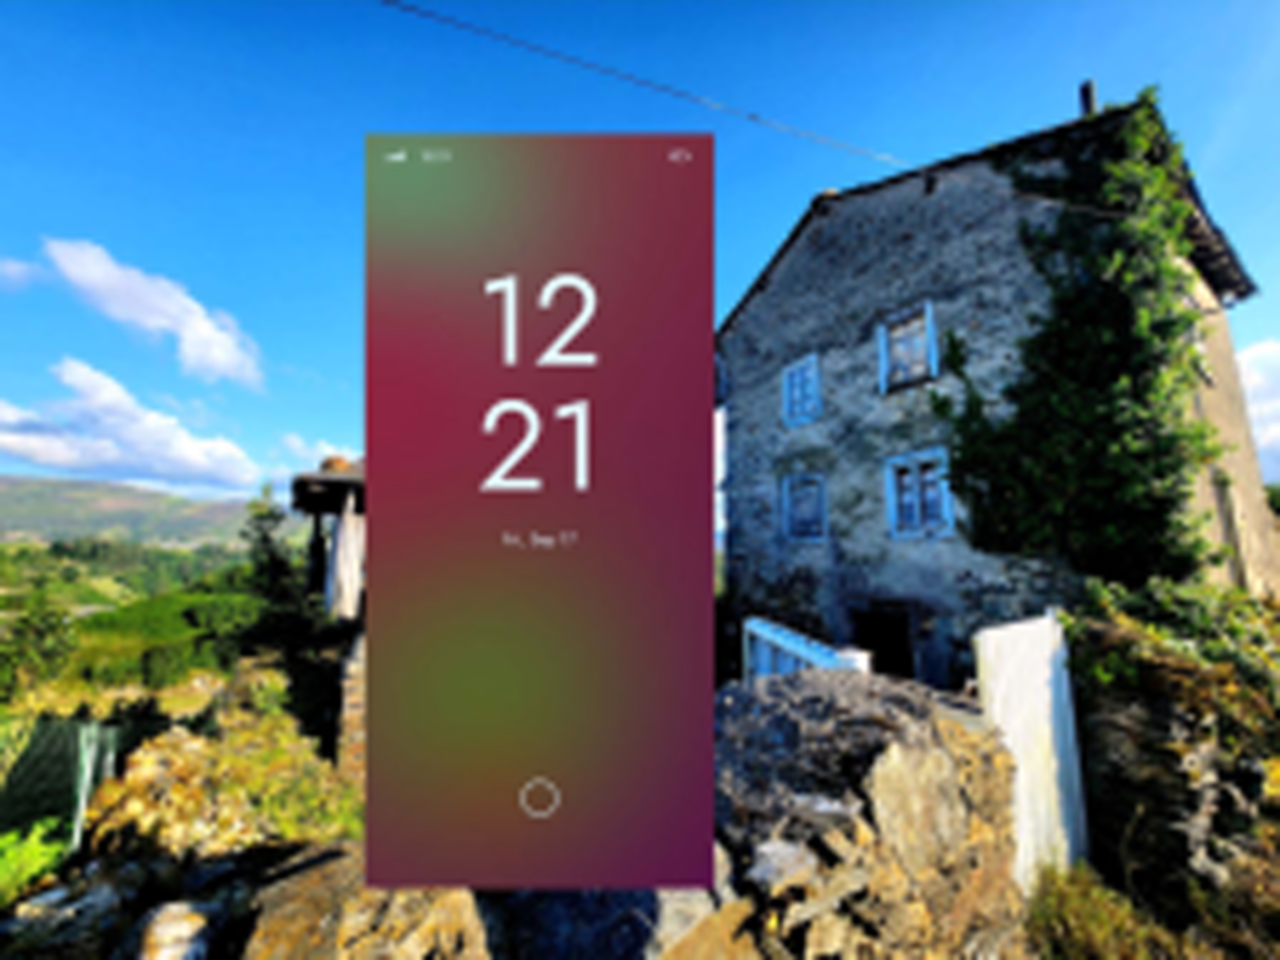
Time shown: h=12 m=21
